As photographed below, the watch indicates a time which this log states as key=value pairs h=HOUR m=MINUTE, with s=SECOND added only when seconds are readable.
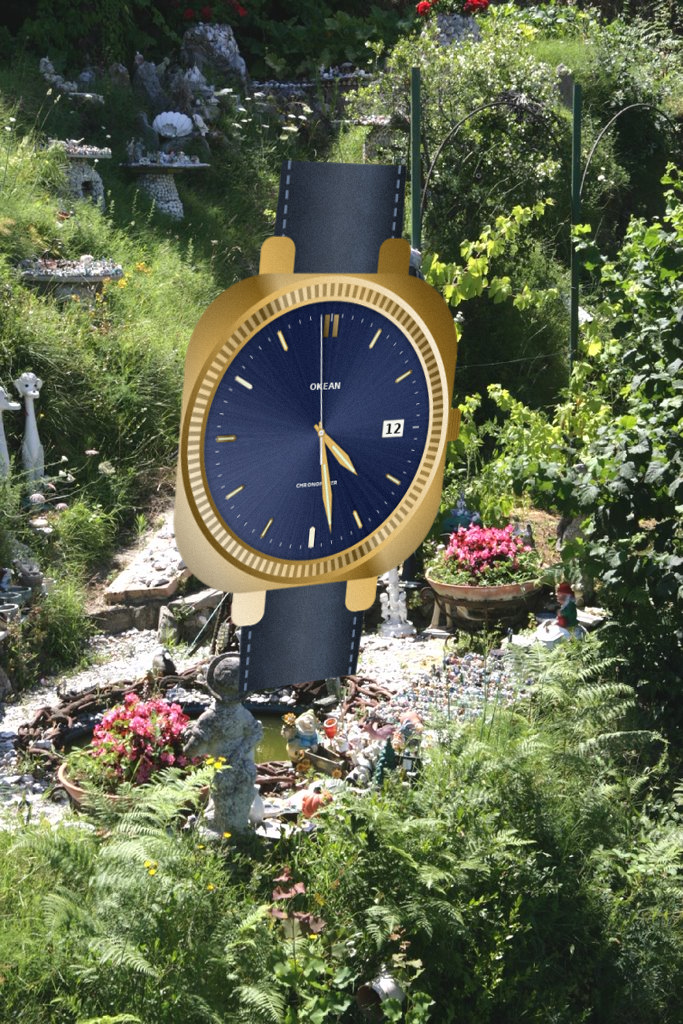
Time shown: h=4 m=27 s=59
